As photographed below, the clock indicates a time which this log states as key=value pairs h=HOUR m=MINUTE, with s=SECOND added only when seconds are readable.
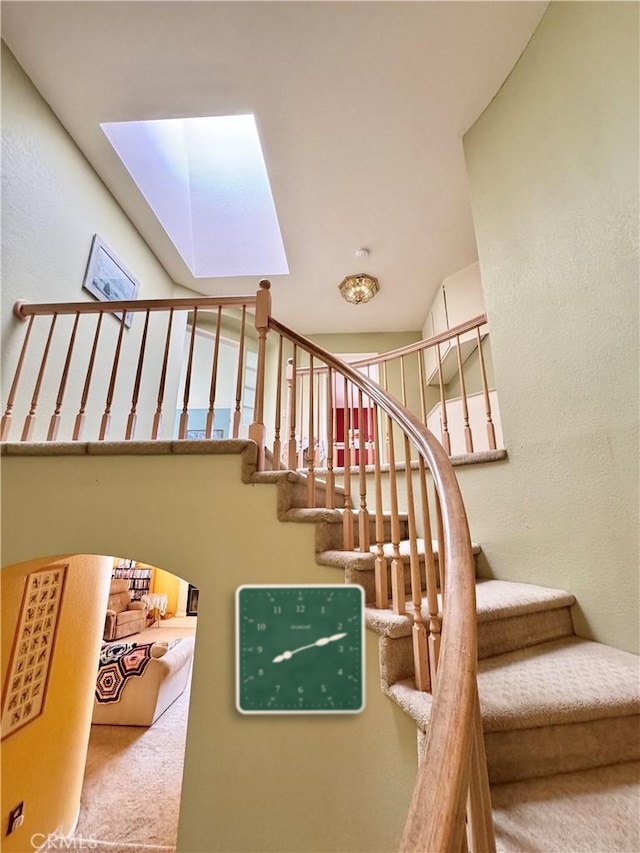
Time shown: h=8 m=12
